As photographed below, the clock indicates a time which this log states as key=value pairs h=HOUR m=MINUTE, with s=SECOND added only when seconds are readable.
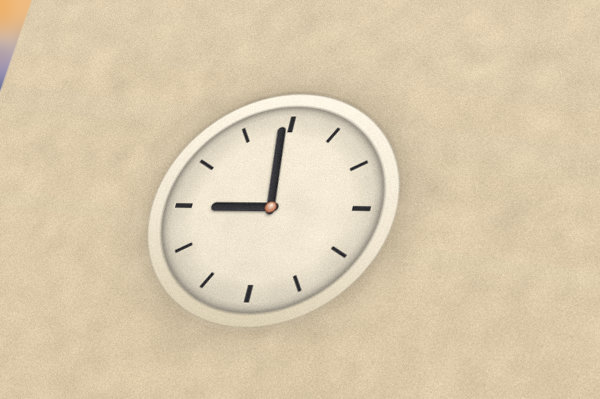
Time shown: h=8 m=59
